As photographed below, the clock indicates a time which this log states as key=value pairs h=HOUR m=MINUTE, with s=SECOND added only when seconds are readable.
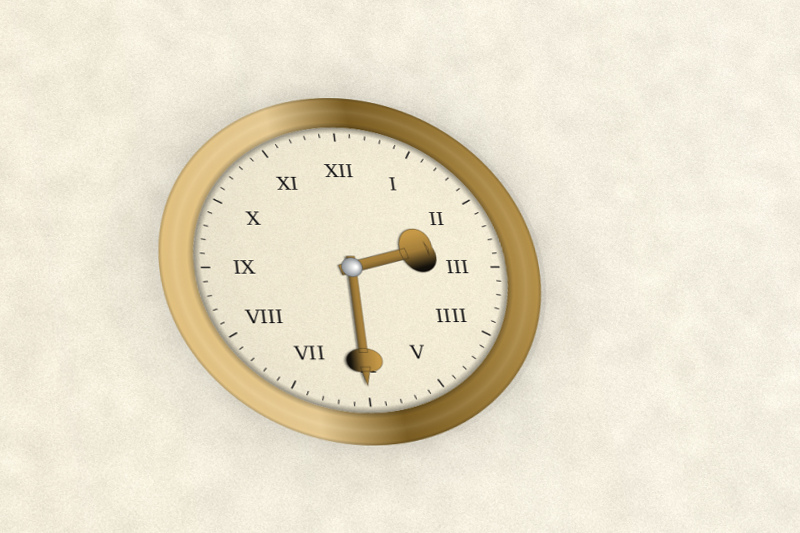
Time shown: h=2 m=30
